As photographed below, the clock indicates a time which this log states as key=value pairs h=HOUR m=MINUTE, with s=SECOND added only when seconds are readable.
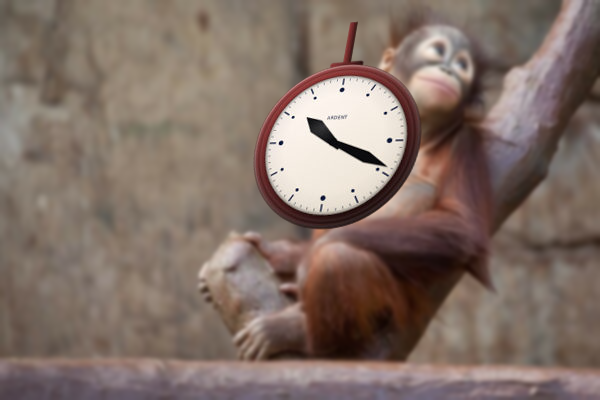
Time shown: h=10 m=19
